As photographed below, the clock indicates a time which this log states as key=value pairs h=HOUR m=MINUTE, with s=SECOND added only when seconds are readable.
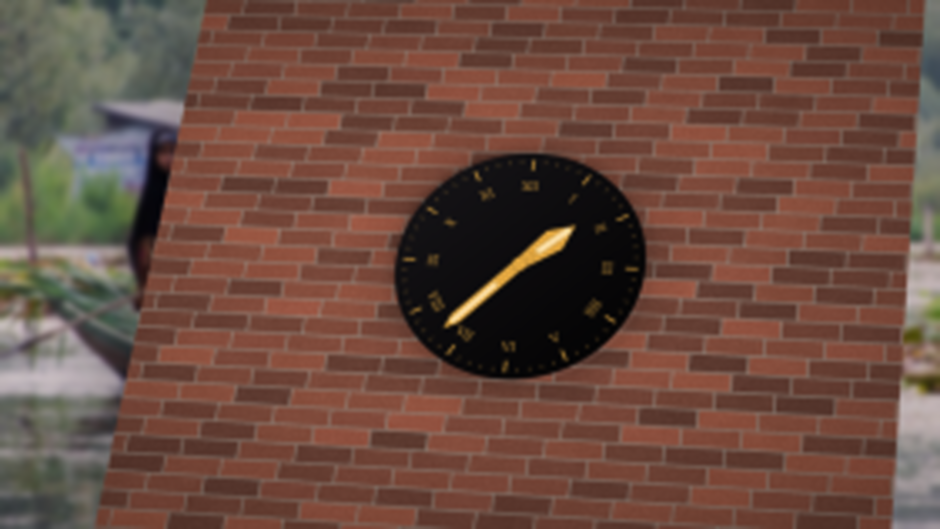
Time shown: h=1 m=37
